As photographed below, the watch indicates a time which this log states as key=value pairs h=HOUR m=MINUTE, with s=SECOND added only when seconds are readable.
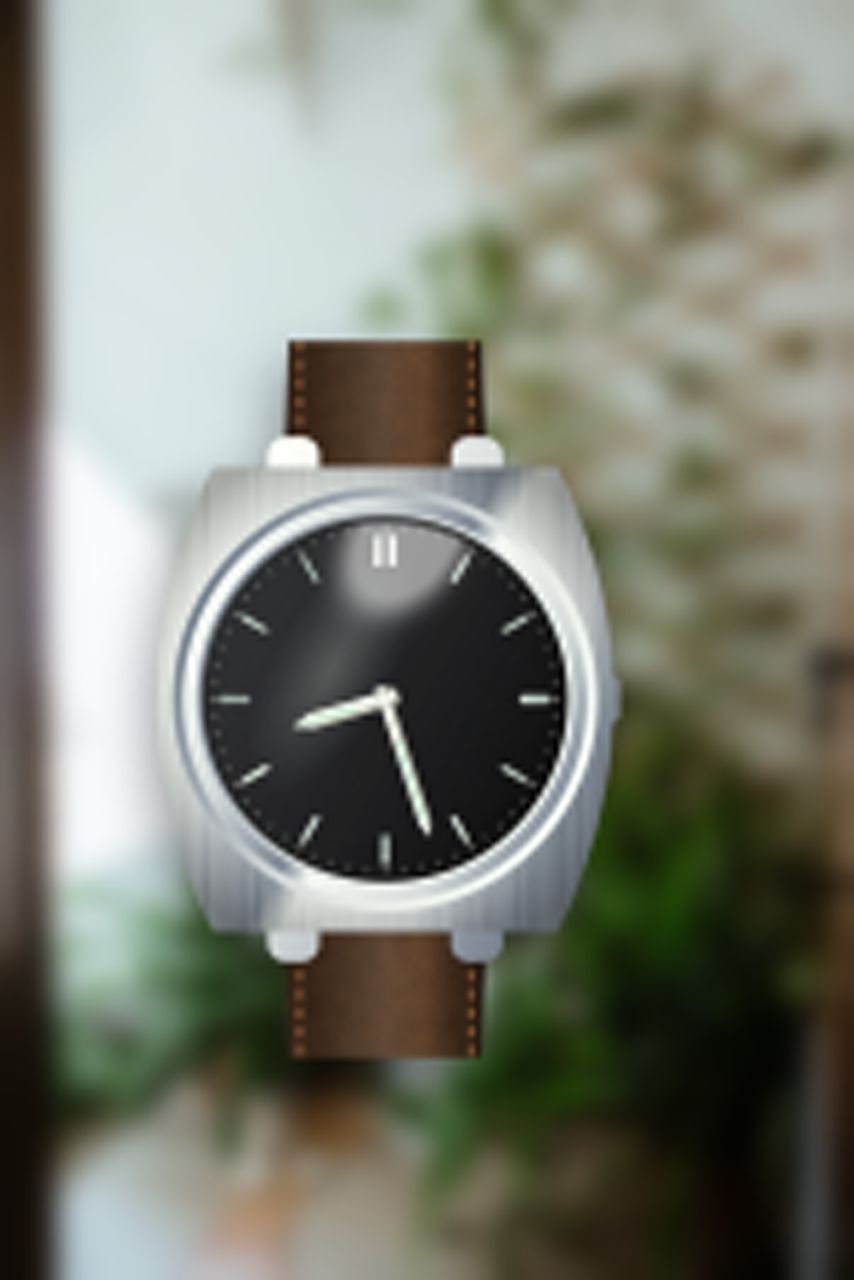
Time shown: h=8 m=27
